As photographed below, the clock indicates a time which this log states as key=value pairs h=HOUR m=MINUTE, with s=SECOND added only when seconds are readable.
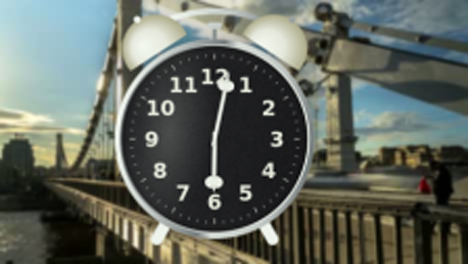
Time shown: h=6 m=2
